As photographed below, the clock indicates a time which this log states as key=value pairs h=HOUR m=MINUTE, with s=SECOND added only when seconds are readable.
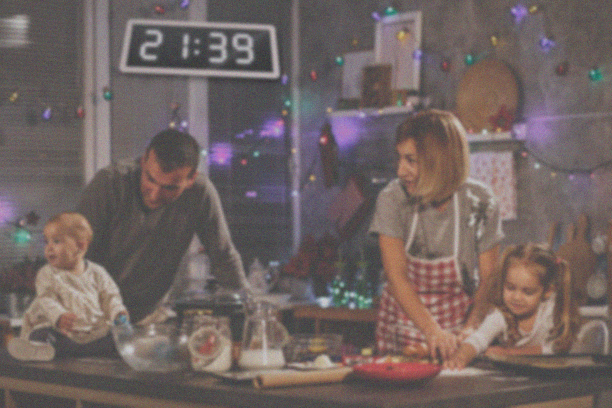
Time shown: h=21 m=39
